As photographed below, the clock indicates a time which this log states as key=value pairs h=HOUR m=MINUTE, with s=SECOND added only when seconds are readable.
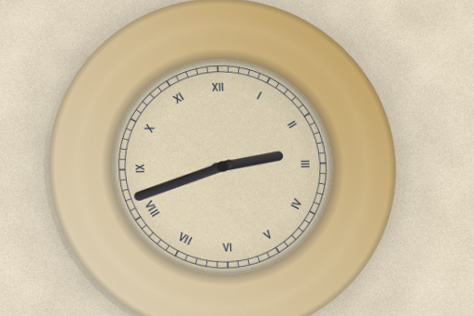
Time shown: h=2 m=42
